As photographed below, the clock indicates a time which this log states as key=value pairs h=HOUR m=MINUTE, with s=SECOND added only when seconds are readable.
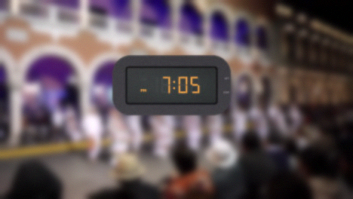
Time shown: h=7 m=5
